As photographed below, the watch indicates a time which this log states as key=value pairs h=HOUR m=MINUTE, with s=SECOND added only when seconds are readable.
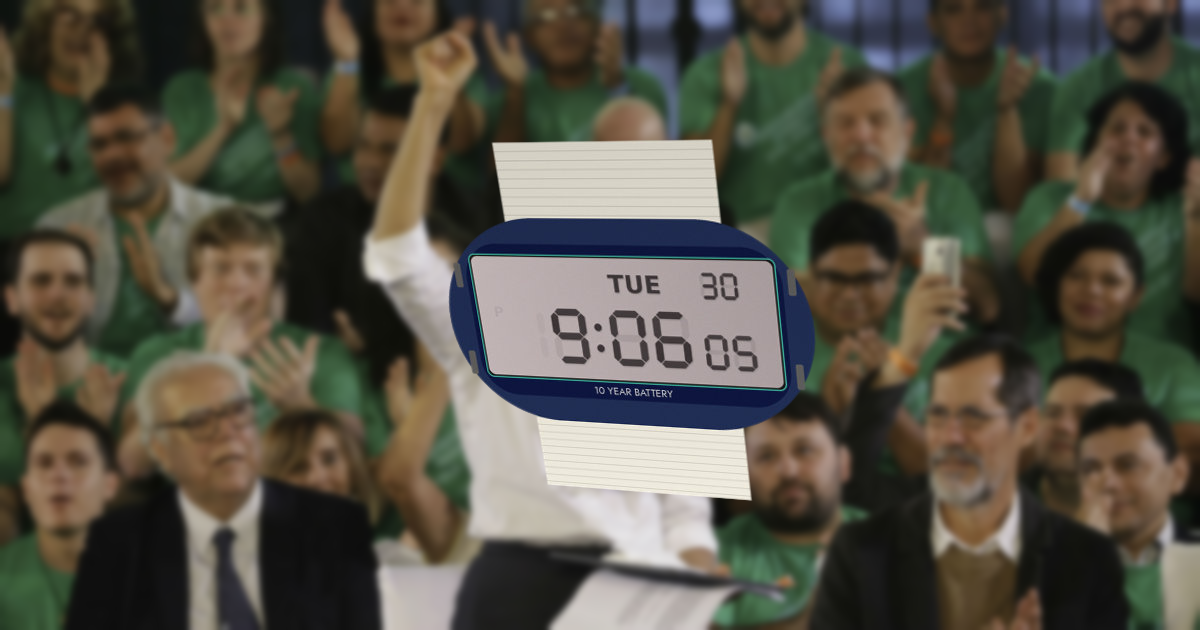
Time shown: h=9 m=6 s=5
